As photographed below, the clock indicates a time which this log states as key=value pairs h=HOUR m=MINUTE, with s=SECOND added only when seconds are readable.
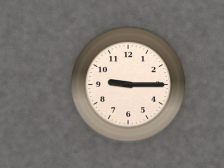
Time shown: h=9 m=15
